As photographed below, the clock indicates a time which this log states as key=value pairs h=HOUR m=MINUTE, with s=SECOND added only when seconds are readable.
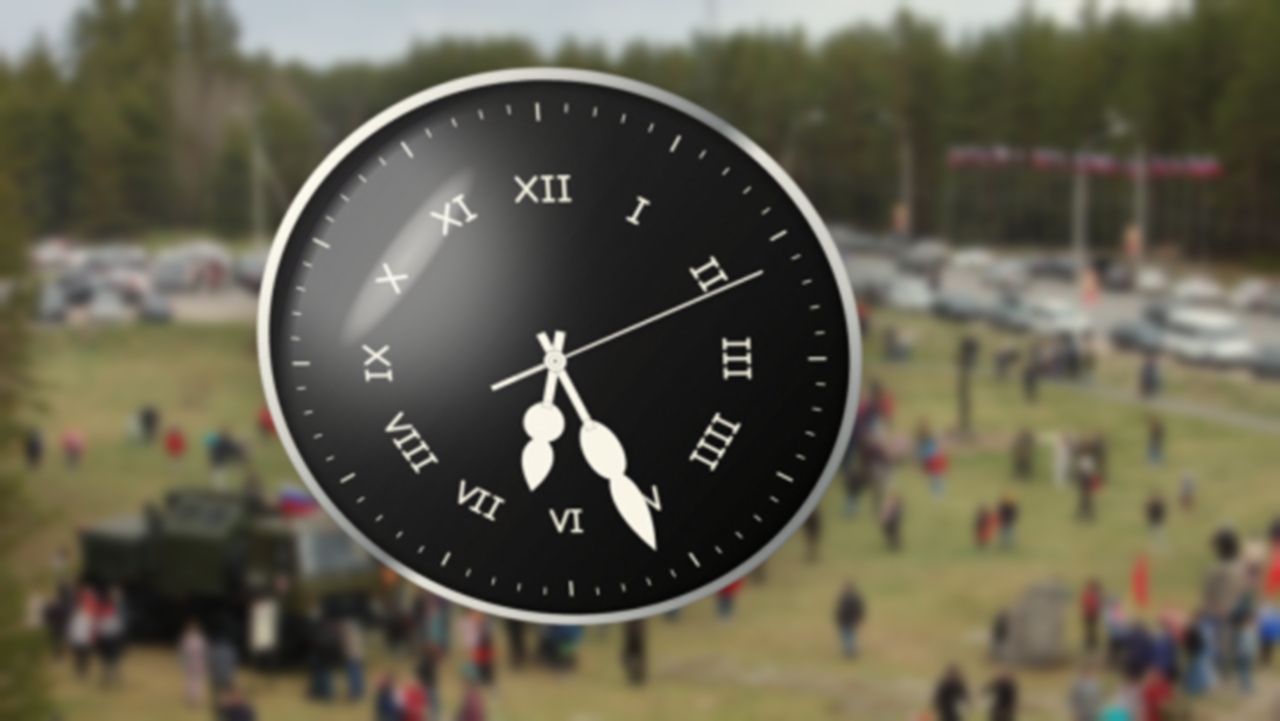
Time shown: h=6 m=26 s=11
